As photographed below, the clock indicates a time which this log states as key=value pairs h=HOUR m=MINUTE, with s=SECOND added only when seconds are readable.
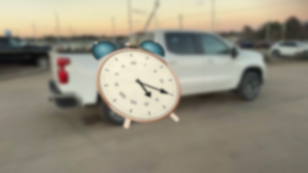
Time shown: h=5 m=20
